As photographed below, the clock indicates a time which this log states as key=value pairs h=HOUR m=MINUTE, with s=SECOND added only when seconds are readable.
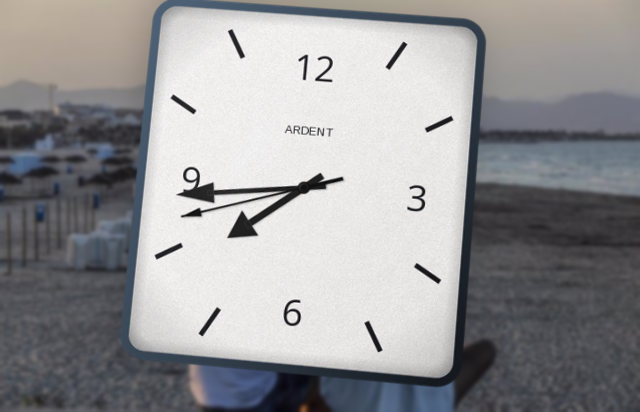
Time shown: h=7 m=43 s=42
